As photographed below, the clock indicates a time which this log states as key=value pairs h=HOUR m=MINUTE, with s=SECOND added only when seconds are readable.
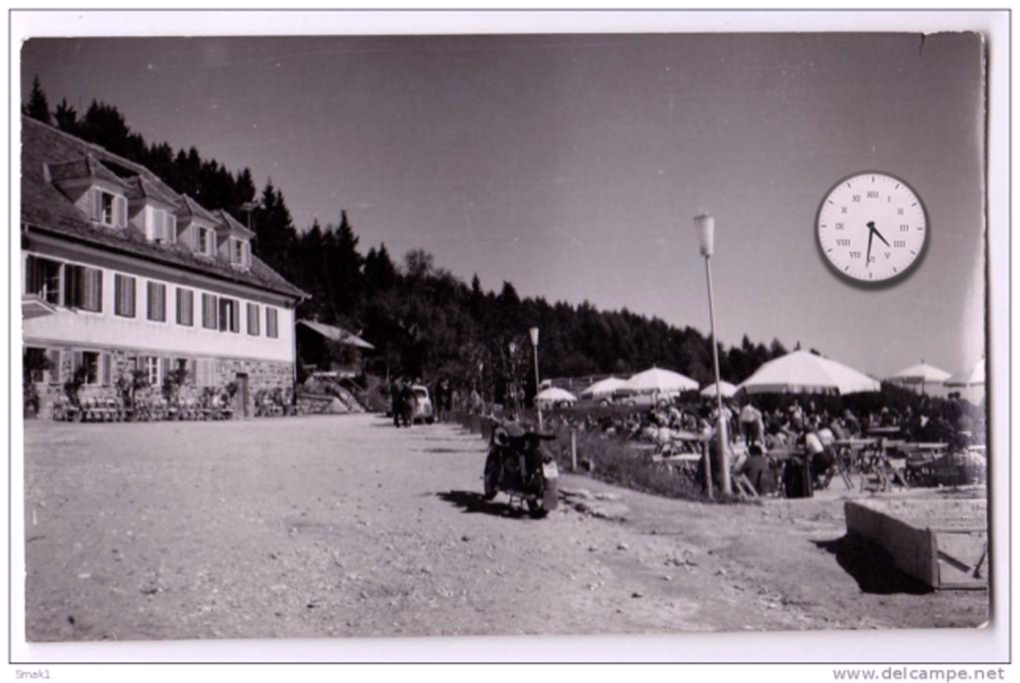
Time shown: h=4 m=31
